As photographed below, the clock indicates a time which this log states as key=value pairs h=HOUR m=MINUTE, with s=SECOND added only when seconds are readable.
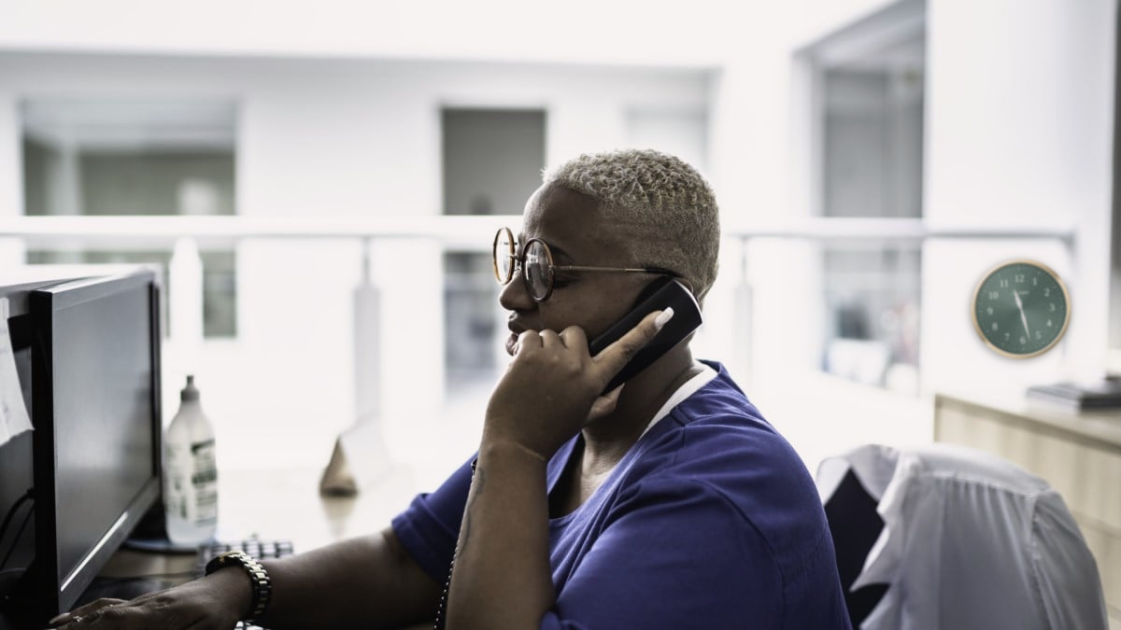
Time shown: h=11 m=28
